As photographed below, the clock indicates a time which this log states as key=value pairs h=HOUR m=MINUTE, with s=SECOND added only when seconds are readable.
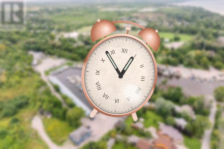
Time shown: h=12 m=53
